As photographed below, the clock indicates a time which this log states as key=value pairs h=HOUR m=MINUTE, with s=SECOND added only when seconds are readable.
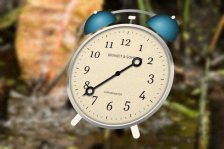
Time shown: h=1 m=38
